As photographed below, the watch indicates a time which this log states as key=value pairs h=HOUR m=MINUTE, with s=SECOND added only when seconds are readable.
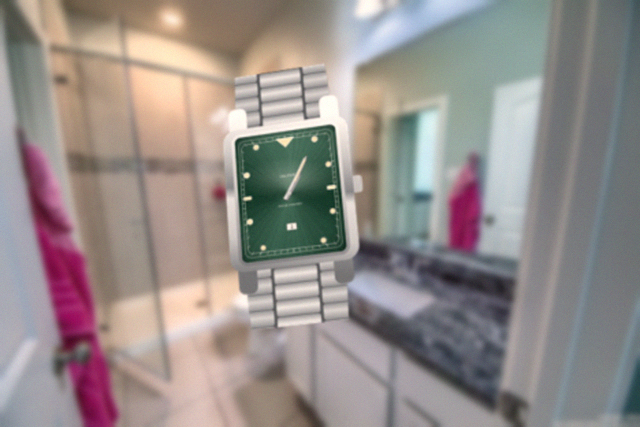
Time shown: h=1 m=5
